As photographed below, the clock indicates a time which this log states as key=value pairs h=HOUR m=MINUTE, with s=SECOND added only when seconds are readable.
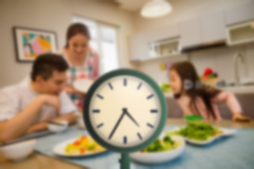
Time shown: h=4 m=35
